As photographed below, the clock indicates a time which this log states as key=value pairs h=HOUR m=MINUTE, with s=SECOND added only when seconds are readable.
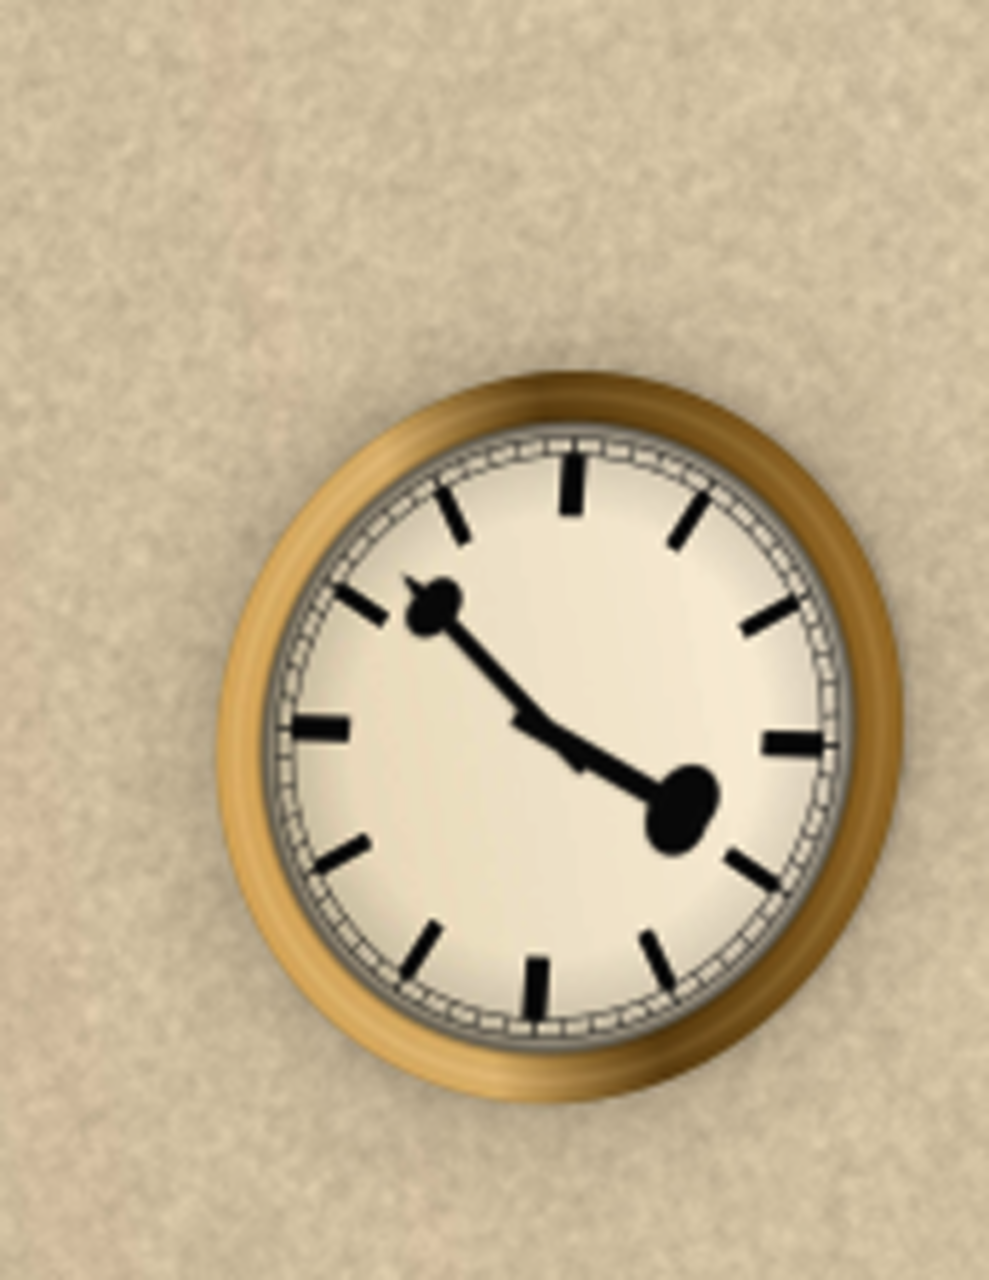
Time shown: h=3 m=52
